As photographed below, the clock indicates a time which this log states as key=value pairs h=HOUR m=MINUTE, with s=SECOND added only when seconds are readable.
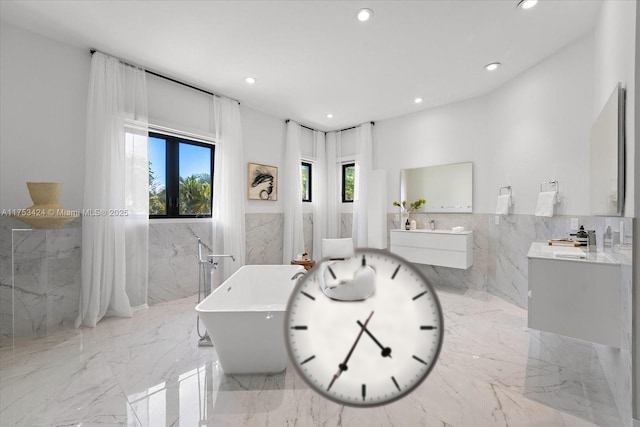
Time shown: h=4 m=34 s=35
